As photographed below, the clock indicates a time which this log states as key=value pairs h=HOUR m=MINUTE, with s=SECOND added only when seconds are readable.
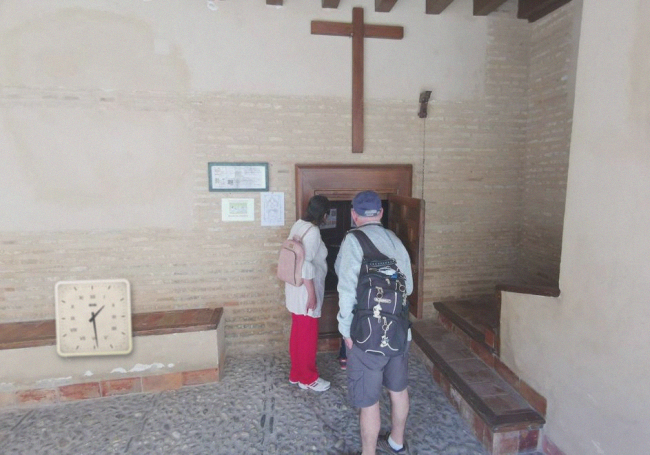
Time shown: h=1 m=29
